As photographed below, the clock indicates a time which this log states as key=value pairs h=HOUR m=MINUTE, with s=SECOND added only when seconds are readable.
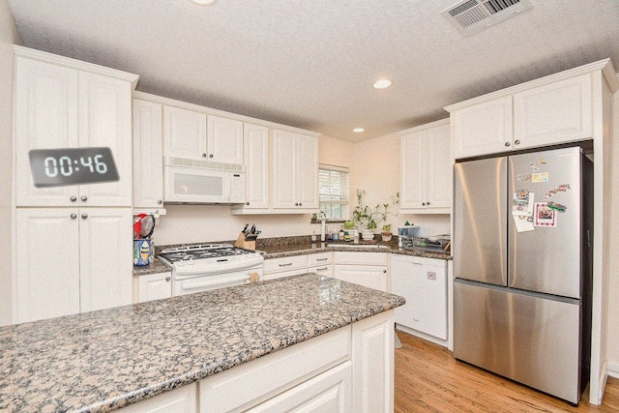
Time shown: h=0 m=46
